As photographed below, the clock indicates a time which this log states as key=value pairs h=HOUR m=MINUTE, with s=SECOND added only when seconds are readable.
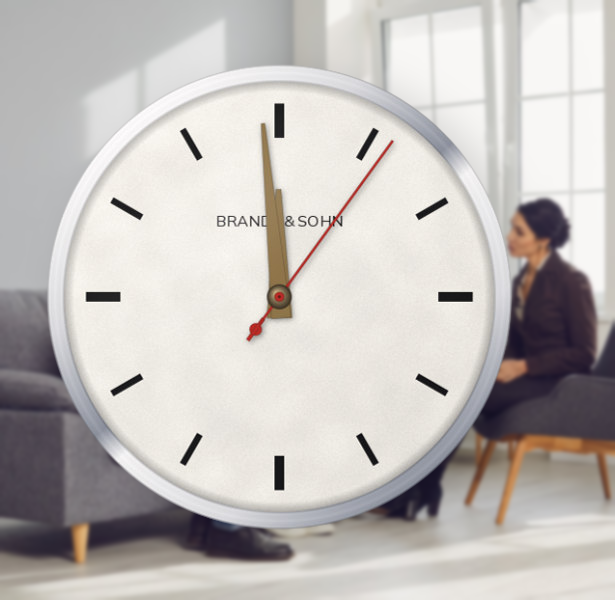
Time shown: h=11 m=59 s=6
